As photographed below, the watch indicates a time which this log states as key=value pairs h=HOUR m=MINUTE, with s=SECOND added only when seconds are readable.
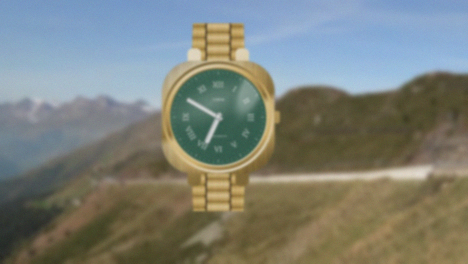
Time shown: h=6 m=50
